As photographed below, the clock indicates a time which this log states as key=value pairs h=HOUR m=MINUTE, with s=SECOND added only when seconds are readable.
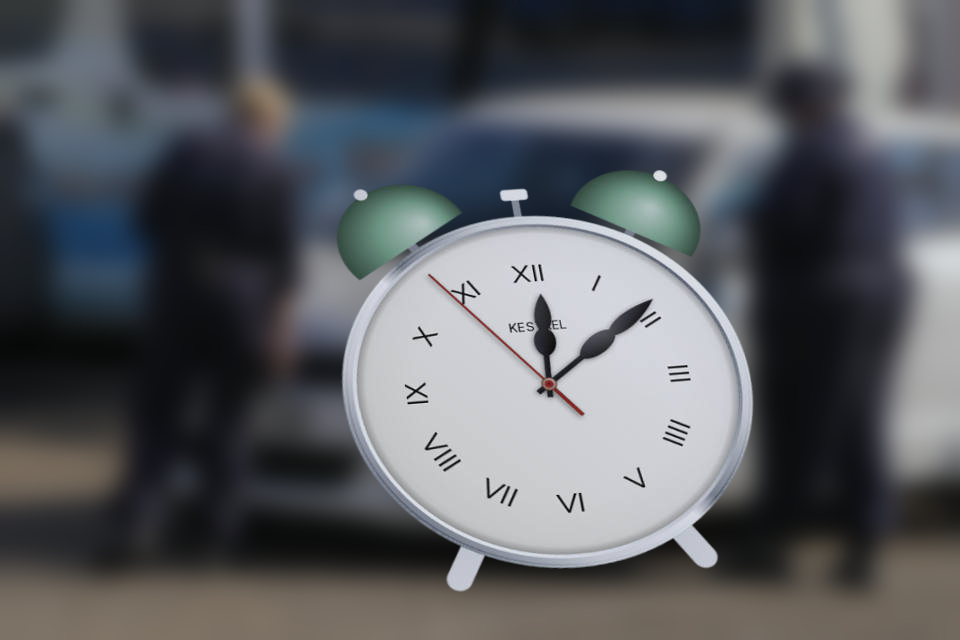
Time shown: h=12 m=8 s=54
